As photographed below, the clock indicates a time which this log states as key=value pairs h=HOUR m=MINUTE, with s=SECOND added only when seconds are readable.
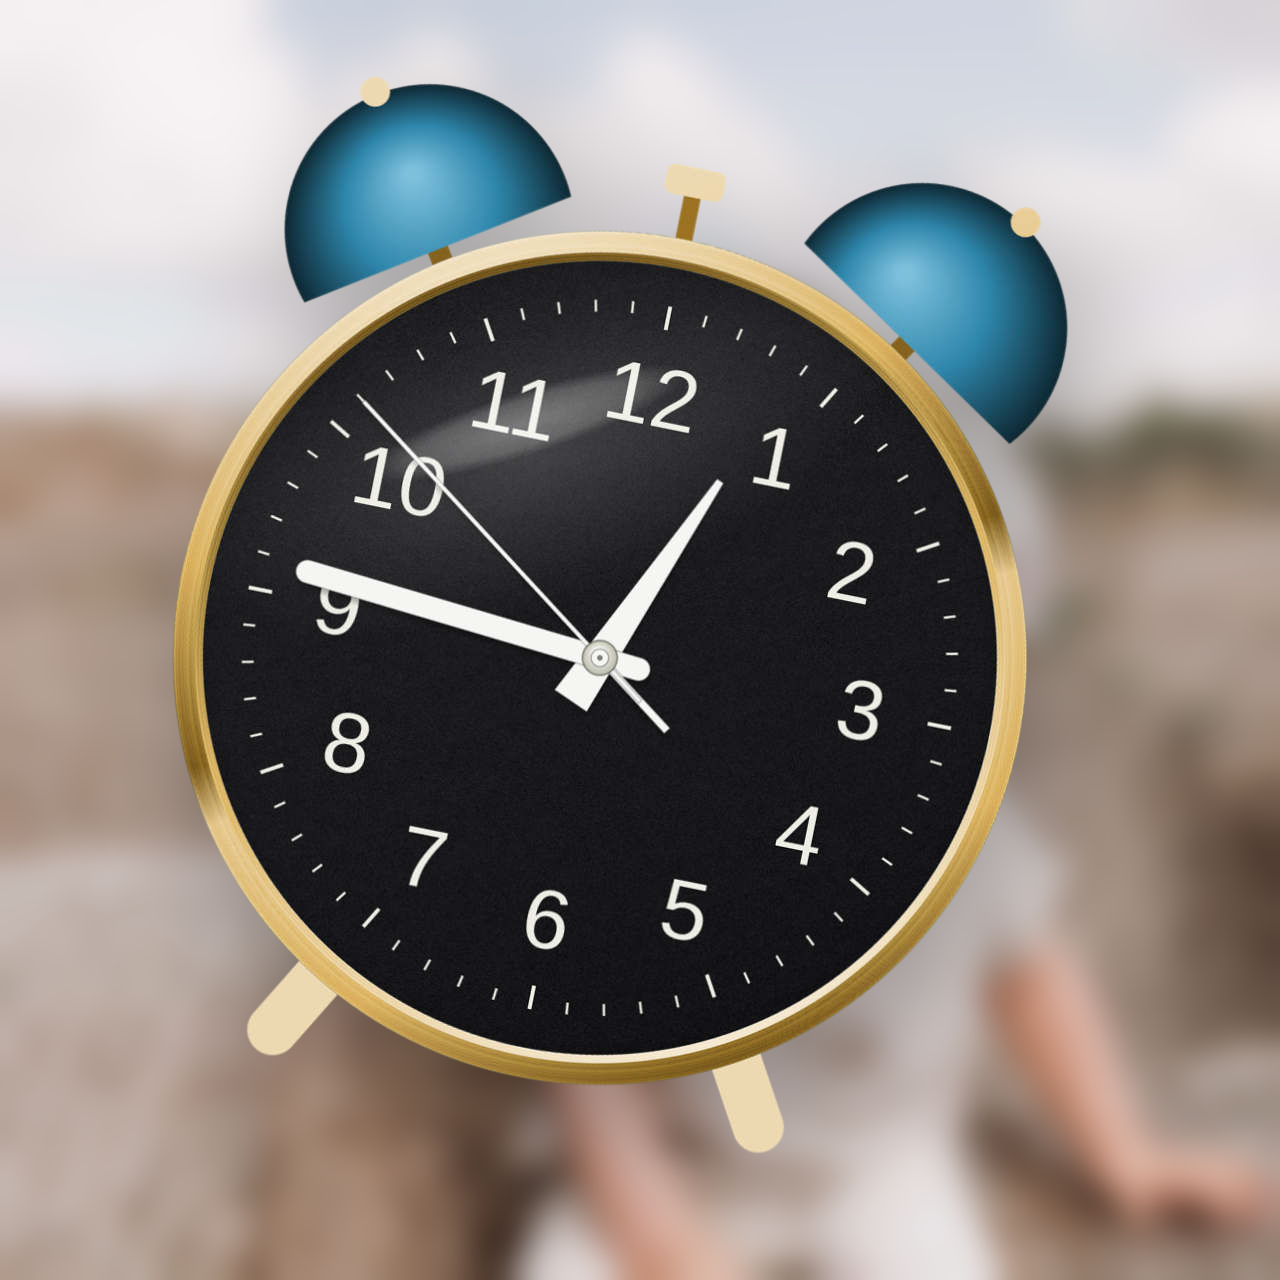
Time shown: h=12 m=45 s=51
